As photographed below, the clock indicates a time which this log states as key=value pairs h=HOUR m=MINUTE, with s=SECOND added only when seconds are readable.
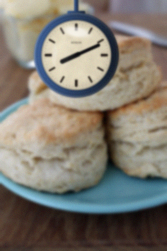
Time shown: h=8 m=11
